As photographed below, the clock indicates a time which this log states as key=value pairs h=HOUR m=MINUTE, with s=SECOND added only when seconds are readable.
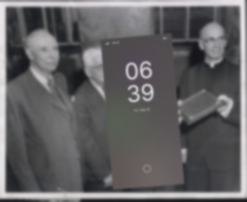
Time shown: h=6 m=39
